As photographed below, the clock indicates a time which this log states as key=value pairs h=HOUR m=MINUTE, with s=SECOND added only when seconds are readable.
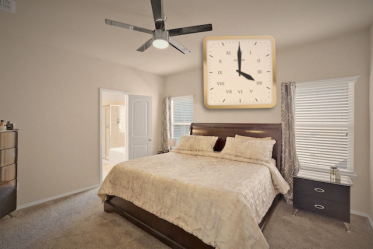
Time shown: h=4 m=0
